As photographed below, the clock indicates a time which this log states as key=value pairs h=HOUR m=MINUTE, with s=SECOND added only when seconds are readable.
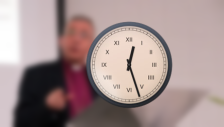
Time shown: h=12 m=27
